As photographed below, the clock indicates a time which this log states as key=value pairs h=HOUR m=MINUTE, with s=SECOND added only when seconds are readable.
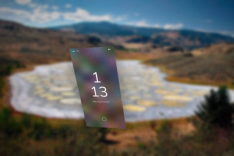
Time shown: h=1 m=13
